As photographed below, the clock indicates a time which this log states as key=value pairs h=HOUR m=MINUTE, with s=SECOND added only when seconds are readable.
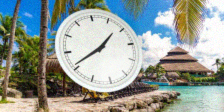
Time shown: h=1 m=41
